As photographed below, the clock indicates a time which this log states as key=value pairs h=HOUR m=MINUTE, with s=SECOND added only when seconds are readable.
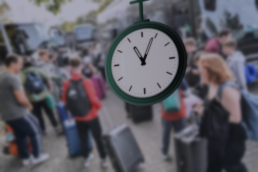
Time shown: h=11 m=4
